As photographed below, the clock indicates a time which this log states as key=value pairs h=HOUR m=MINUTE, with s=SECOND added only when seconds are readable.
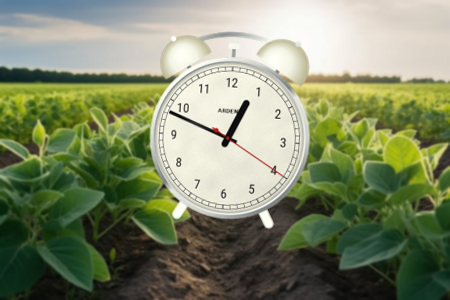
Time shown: h=12 m=48 s=20
